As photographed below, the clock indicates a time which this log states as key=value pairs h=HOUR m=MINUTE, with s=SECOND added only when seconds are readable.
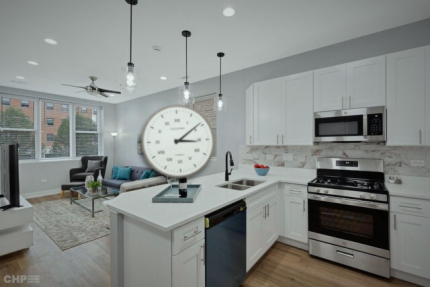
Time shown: h=3 m=9
